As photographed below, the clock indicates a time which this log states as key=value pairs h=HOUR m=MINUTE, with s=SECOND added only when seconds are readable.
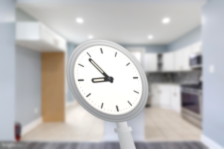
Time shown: h=8 m=54
